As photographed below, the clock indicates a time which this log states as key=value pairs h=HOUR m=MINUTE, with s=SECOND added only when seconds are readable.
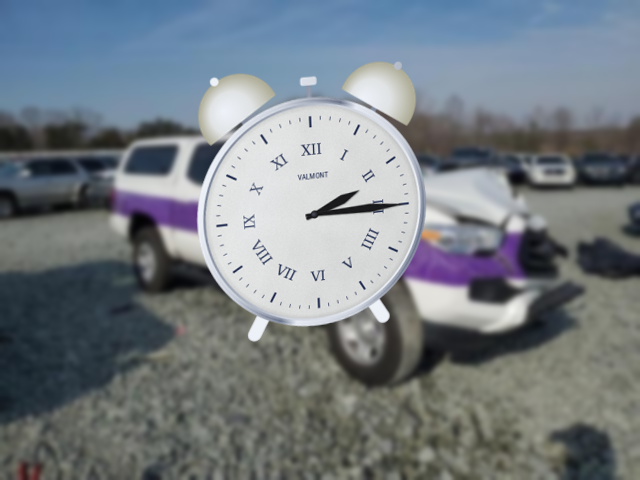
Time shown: h=2 m=15
